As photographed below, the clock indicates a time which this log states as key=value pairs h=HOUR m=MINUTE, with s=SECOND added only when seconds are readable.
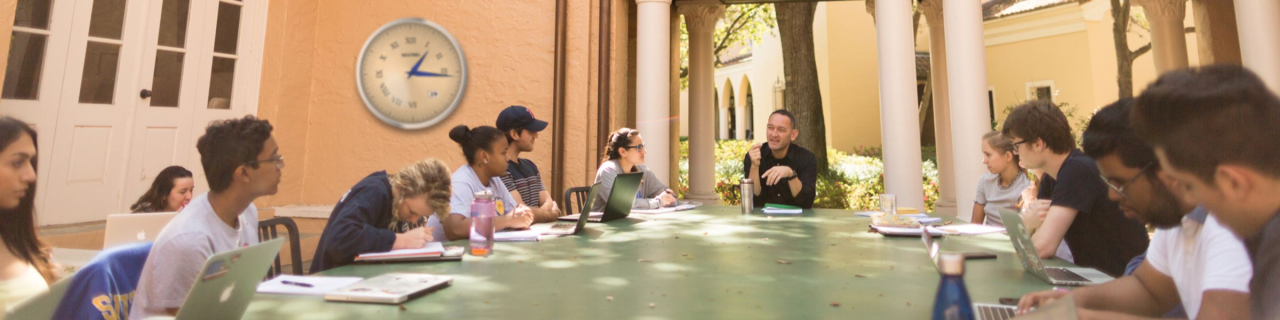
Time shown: h=1 m=16
